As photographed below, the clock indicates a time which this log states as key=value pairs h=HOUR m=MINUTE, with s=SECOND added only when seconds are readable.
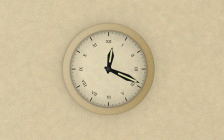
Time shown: h=12 m=19
